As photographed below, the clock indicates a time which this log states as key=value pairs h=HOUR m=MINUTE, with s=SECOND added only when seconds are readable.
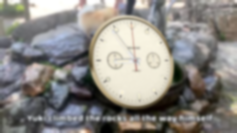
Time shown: h=8 m=54
